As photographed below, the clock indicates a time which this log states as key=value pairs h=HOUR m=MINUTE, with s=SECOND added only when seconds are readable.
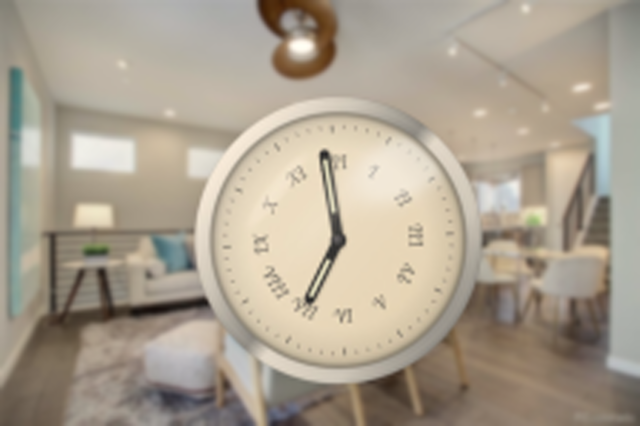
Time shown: h=6 m=59
